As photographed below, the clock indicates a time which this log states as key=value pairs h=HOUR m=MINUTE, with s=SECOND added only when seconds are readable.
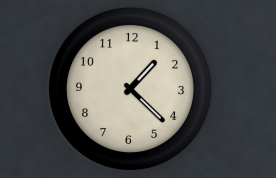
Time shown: h=1 m=22
